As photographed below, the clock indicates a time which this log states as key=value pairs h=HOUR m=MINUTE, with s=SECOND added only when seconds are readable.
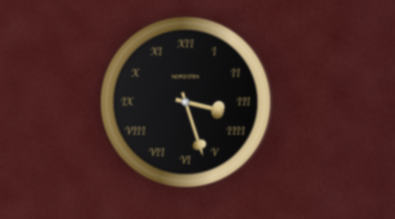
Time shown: h=3 m=27
